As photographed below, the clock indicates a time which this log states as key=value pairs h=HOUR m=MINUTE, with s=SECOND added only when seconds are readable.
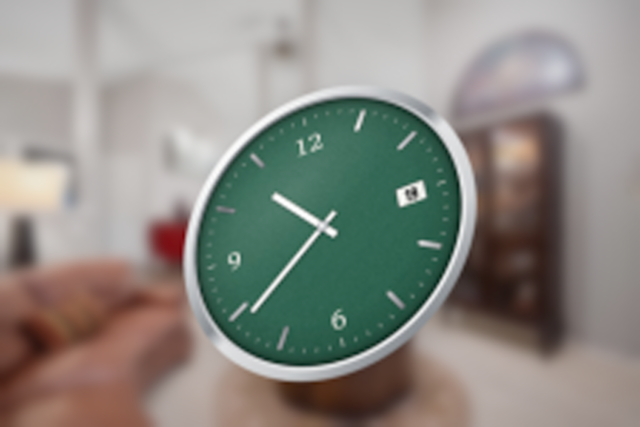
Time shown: h=10 m=39
